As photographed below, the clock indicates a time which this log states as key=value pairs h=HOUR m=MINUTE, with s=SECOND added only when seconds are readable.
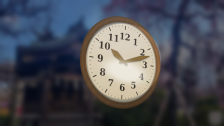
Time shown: h=10 m=12
